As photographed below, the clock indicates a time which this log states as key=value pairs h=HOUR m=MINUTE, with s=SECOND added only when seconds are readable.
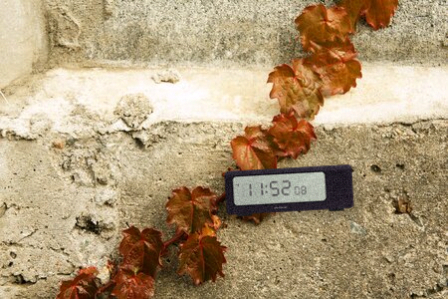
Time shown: h=11 m=52 s=8
